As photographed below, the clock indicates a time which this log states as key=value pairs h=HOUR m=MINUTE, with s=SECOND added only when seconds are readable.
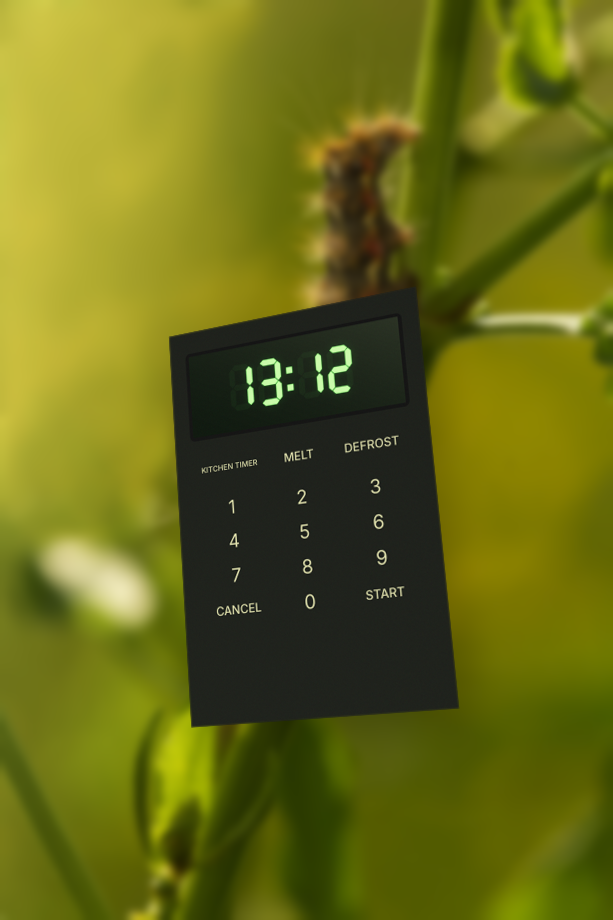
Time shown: h=13 m=12
